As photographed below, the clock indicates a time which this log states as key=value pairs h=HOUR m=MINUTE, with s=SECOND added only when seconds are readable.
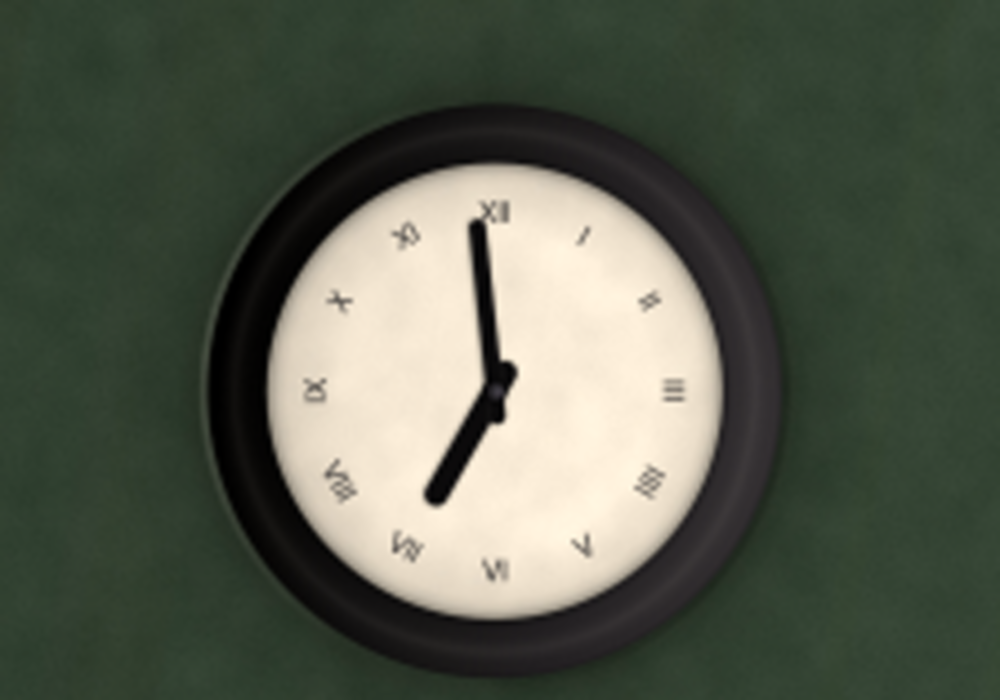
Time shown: h=6 m=59
